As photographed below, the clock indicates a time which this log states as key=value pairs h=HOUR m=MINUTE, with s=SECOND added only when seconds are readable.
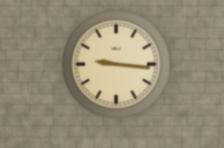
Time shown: h=9 m=16
